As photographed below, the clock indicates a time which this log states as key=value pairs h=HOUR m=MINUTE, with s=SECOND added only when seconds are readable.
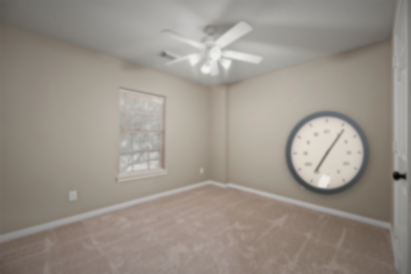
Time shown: h=7 m=6
